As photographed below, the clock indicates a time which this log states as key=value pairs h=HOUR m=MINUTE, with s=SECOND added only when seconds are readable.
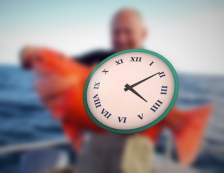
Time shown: h=4 m=9
